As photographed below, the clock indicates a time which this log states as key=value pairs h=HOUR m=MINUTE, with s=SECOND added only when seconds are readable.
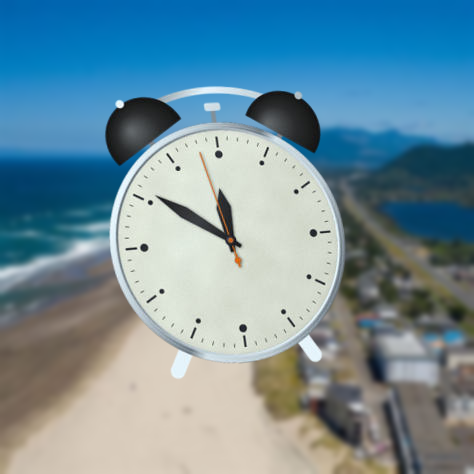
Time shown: h=11 m=50 s=58
